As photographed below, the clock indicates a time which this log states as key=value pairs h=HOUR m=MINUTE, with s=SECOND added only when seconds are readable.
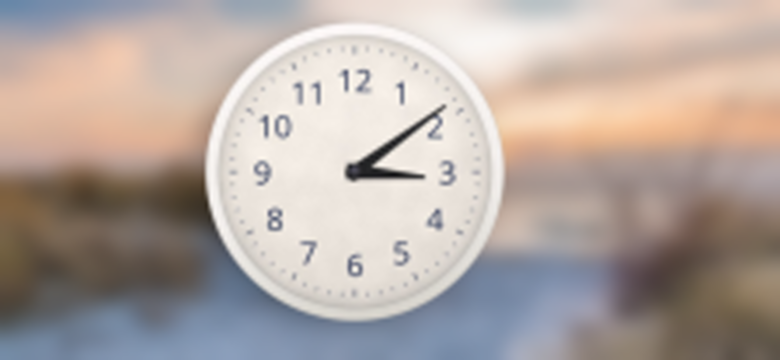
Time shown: h=3 m=9
